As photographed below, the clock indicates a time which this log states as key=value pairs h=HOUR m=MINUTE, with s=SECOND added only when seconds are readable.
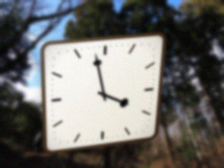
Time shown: h=3 m=58
